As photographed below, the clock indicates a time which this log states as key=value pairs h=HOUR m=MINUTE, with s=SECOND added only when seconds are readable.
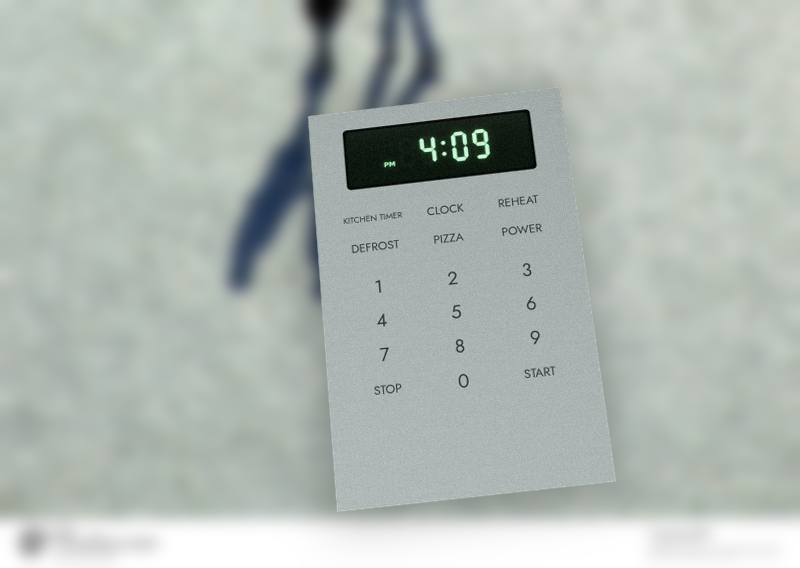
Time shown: h=4 m=9
